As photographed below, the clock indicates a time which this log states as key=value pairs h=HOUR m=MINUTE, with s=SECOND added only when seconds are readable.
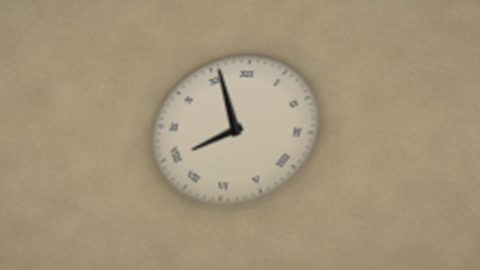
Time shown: h=7 m=56
